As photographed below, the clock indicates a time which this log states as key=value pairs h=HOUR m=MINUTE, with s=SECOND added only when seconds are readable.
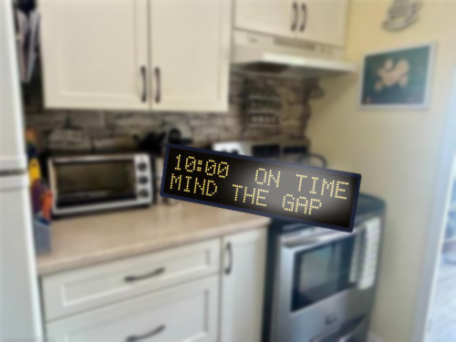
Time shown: h=10 m=0
